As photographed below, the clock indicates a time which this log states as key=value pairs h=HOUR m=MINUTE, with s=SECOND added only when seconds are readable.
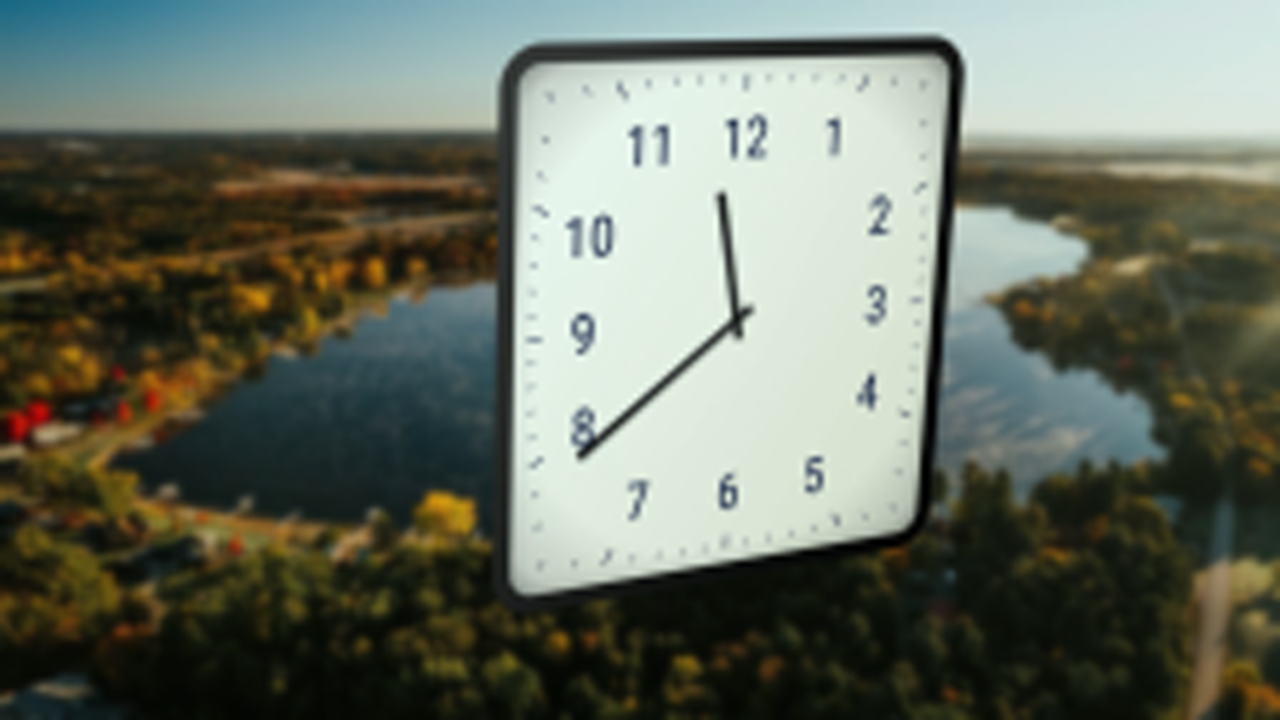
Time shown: h=11 m=39
